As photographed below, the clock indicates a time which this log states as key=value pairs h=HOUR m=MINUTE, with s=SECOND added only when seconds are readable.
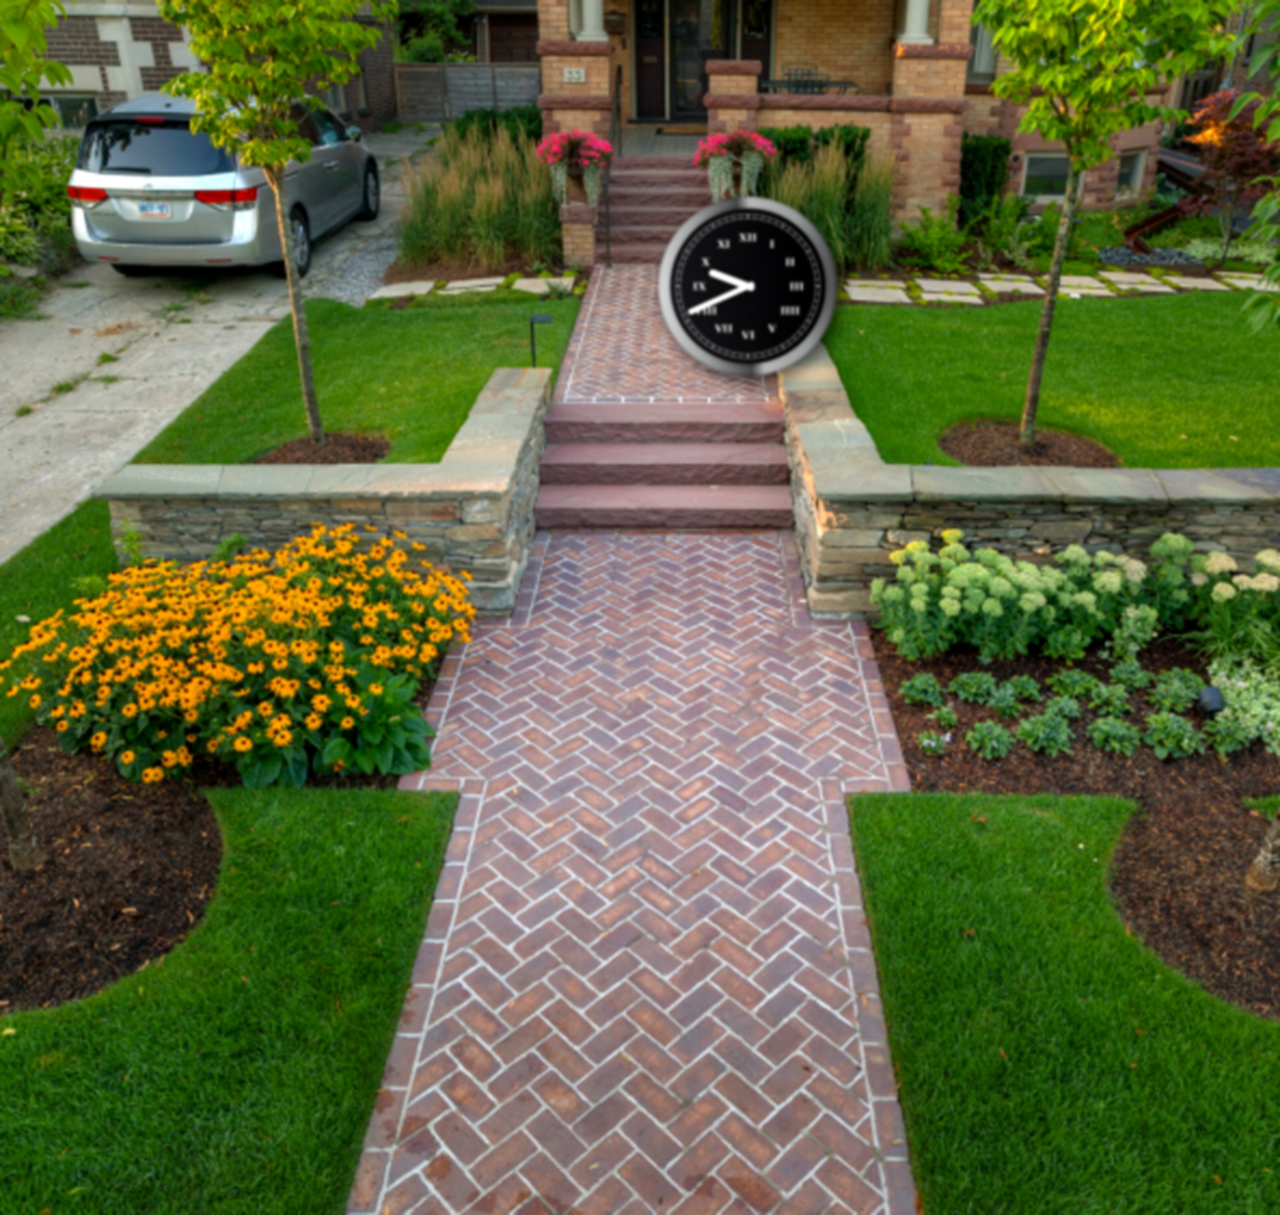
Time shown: h=9 m=41
